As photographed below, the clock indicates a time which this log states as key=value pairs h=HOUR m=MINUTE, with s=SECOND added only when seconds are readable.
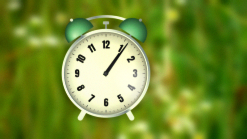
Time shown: h=1 m=6
